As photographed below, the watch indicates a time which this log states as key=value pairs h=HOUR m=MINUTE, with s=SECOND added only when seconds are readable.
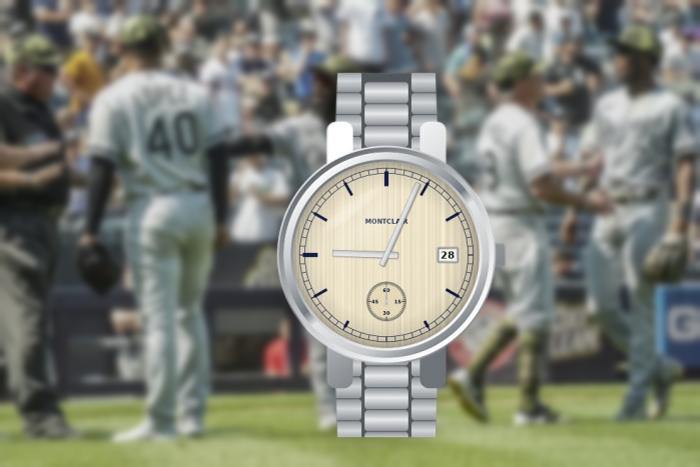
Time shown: h=9 m=4
